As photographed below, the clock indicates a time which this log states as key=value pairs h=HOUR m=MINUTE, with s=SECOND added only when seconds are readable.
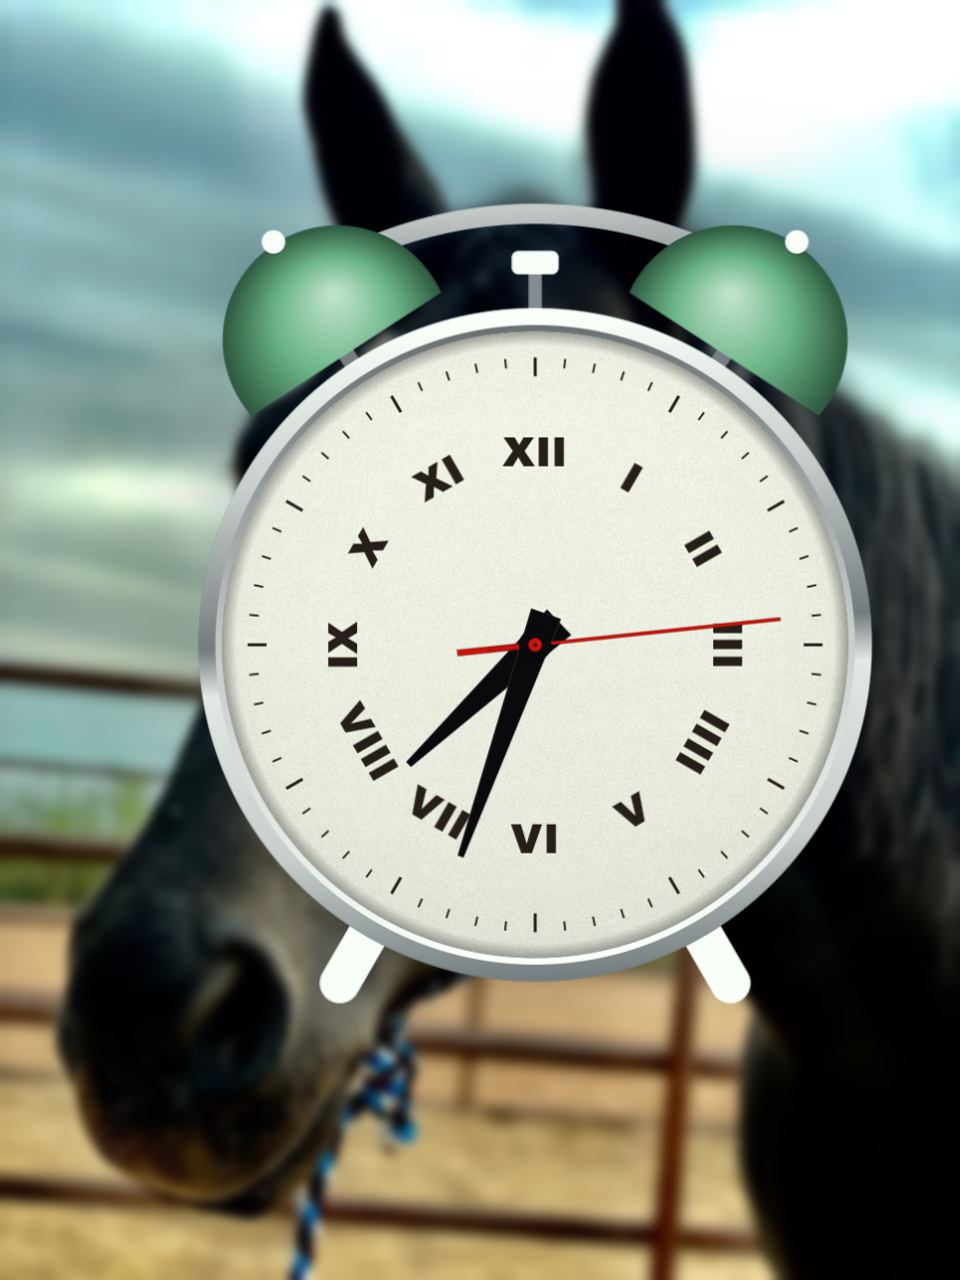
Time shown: h=7 m=33 s=14
